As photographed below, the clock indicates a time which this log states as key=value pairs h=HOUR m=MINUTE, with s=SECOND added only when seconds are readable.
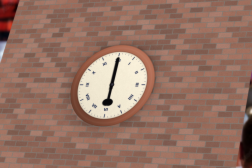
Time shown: h=6 m=0
